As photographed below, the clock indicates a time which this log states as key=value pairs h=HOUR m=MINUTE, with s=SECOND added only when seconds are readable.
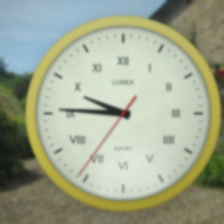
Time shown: h=9 m=45 s=36
